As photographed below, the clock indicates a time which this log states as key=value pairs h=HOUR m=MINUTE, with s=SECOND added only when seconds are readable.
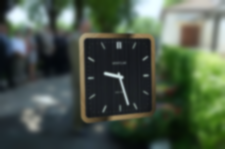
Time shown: h=9 m=27
